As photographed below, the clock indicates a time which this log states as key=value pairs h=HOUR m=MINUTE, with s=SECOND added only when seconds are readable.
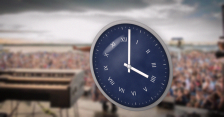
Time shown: h=4 m=2
